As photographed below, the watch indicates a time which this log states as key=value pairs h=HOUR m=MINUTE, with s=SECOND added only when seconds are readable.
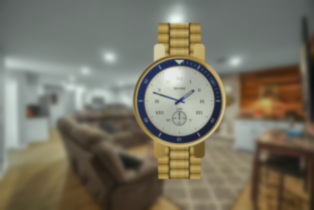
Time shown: h=1 m=48
